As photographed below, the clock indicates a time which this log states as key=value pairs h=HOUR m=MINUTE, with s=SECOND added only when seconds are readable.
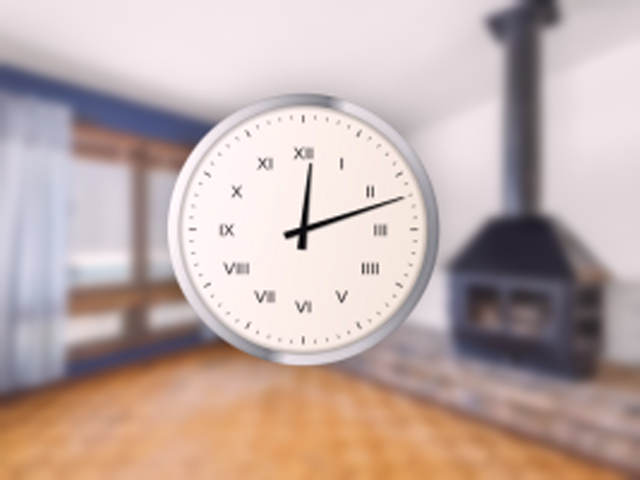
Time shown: h=12 m=12
